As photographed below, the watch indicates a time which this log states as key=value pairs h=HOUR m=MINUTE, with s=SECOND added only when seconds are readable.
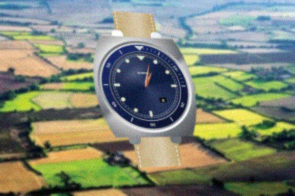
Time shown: h=1 m=3
